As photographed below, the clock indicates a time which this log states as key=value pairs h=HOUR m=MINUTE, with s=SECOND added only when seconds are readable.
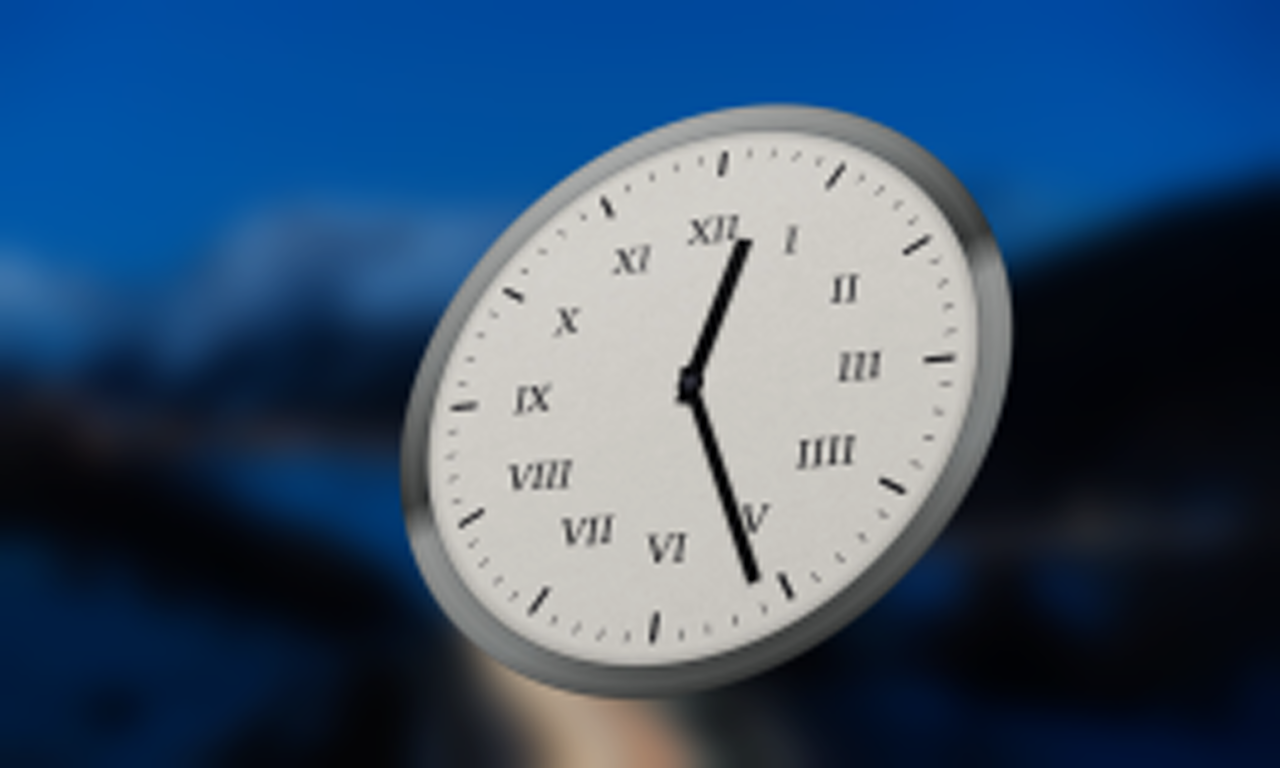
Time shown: h=12 m=26
